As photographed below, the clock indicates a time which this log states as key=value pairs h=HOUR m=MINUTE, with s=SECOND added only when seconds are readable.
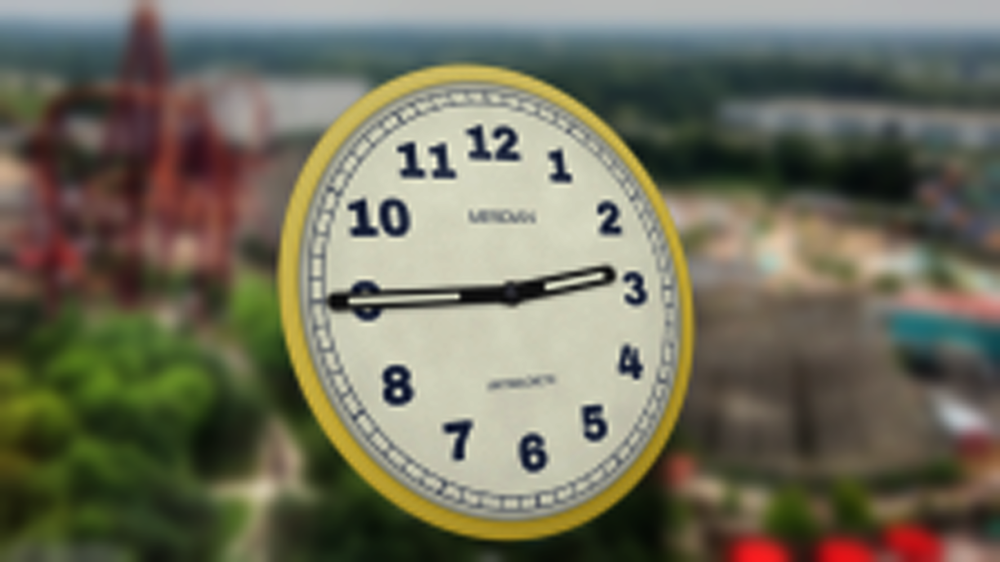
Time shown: h=2 m=45
